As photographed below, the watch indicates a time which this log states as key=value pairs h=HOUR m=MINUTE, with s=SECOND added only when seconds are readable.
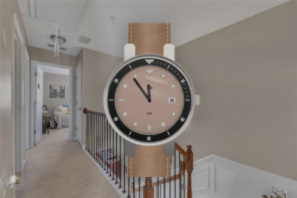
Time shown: h=11 m=54
